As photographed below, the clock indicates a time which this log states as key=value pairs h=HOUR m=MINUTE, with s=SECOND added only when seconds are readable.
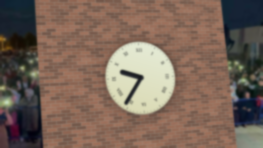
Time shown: h=9 m=36
